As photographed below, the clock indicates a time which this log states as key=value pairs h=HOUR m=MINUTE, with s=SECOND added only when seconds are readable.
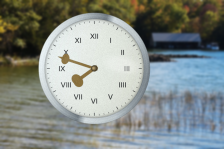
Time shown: h=7 m=48
